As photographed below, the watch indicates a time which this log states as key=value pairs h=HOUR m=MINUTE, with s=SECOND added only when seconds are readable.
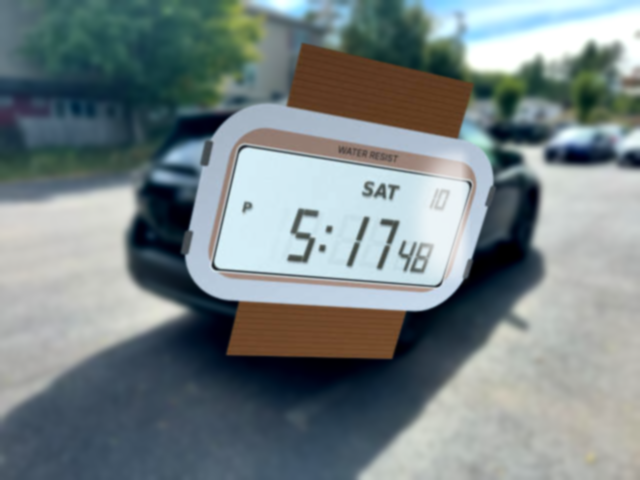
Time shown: h=5 m=17 s=48
